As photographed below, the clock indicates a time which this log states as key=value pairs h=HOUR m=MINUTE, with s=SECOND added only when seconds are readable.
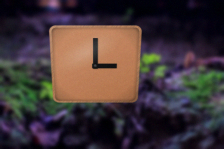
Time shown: h=3 m=0
